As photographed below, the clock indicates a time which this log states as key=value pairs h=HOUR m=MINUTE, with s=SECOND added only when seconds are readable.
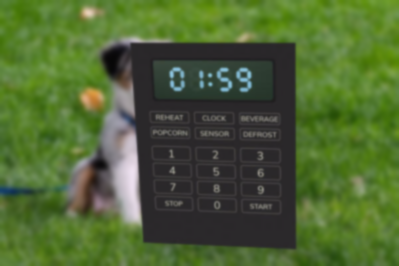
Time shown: h=1 m=59
